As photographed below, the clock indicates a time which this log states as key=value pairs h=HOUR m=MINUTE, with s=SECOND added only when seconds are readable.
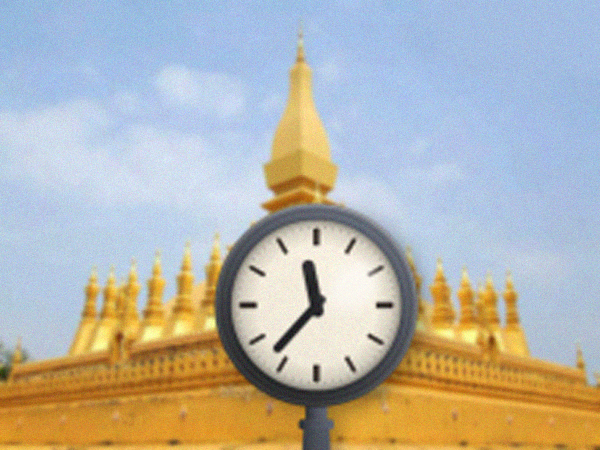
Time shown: h=11 m=37
